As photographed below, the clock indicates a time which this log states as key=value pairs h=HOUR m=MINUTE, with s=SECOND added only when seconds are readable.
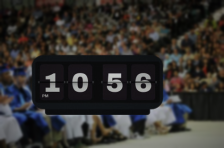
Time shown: h=10 m=56
